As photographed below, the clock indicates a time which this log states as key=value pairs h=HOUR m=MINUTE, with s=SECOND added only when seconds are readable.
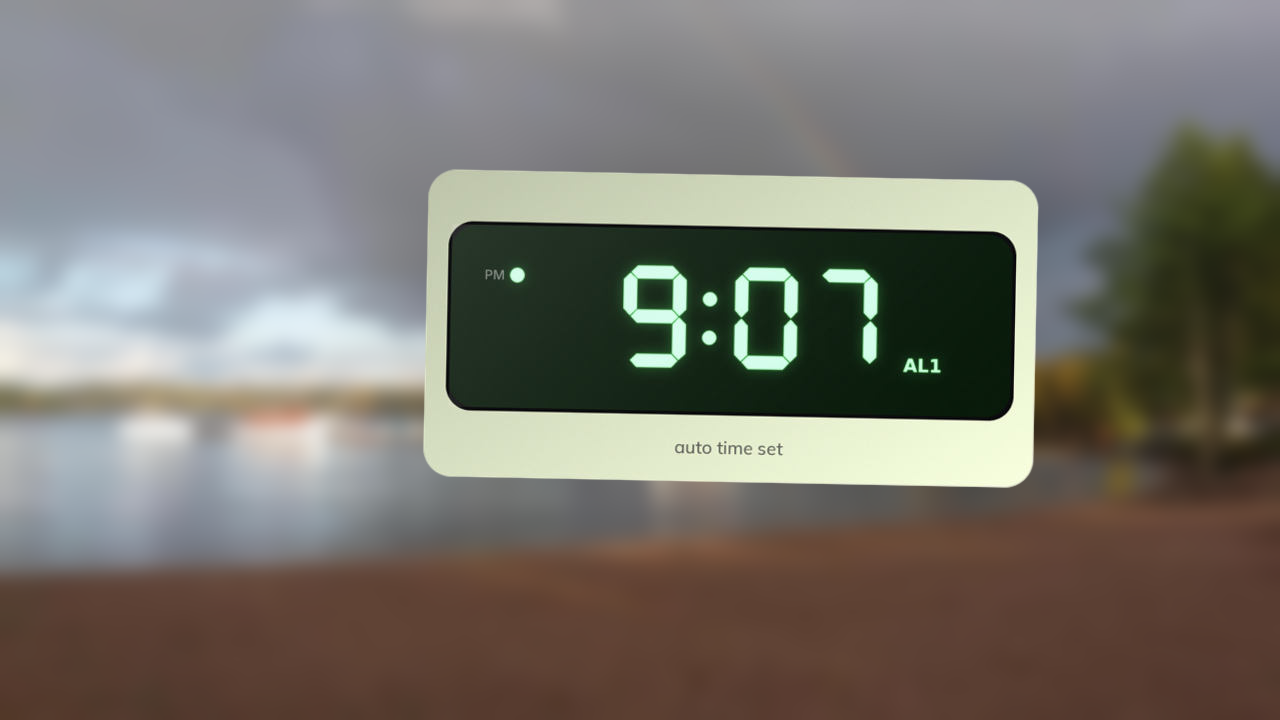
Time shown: h=9 m=7
